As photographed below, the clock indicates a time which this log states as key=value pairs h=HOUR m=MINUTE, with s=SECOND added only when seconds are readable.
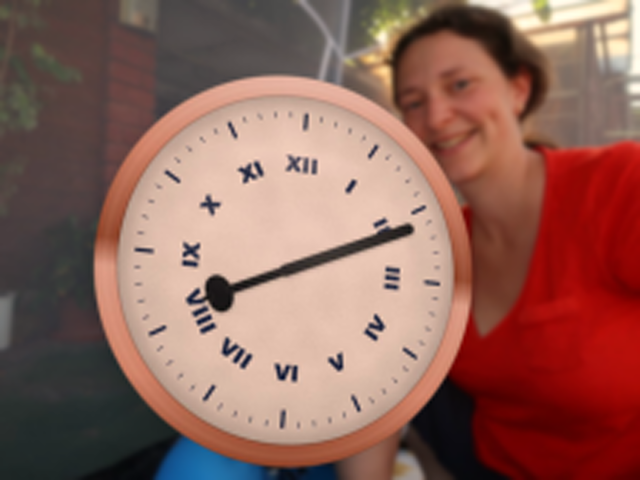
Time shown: h=8 m=11
